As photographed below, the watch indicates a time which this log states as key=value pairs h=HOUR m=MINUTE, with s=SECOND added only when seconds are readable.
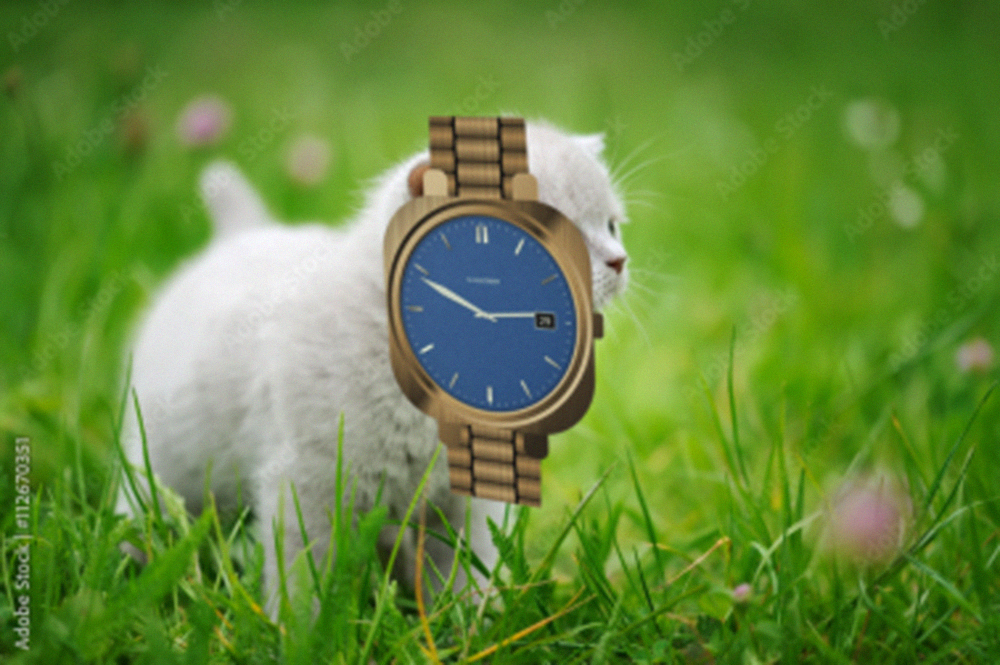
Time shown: h=2 m=49
